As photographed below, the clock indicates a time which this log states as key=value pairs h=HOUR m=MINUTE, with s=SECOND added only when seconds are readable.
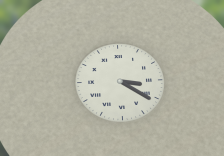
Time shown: h=3 m=21
